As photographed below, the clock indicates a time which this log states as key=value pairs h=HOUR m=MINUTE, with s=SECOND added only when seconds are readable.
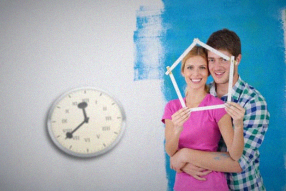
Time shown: h=11 m=38
